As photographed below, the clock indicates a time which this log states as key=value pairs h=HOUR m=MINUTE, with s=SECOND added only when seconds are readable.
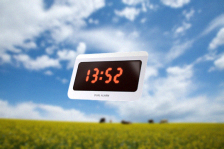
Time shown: h=13 m=52
